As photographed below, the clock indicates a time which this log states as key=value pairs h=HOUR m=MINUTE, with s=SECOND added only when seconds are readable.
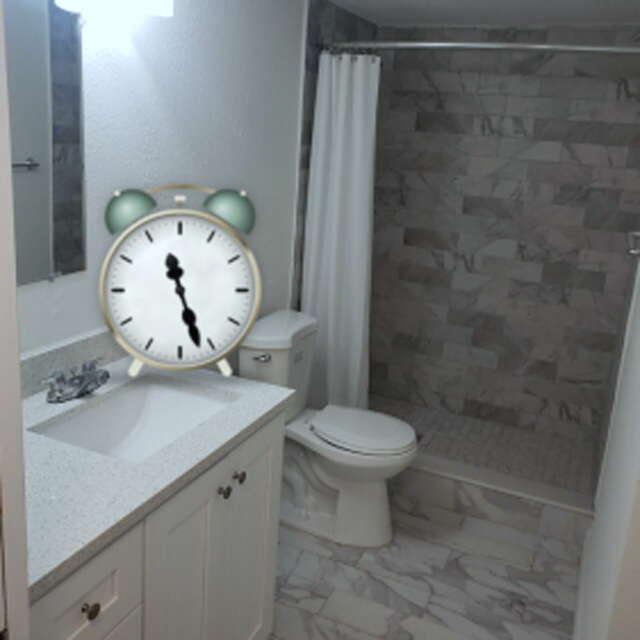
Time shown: h=11 m=27
